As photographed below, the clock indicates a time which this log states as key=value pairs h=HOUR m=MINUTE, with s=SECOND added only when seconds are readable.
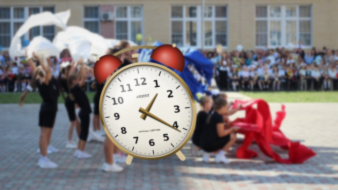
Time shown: h=1 m=21
